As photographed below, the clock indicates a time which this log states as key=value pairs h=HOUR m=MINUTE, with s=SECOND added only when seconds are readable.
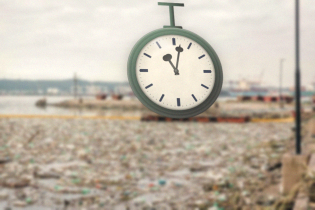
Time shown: h=11 m=2
